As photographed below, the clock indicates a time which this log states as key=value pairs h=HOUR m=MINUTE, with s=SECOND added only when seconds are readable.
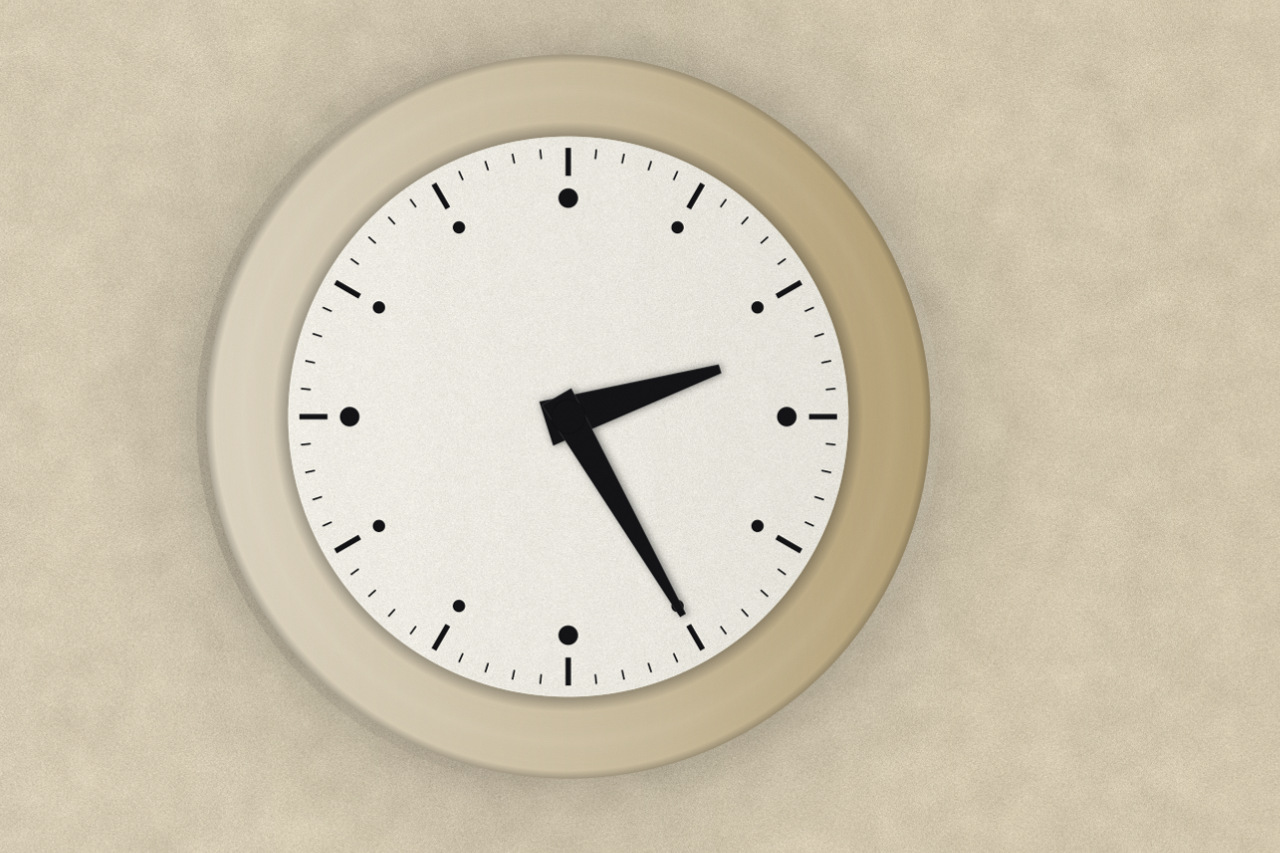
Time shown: h=2 m=25
